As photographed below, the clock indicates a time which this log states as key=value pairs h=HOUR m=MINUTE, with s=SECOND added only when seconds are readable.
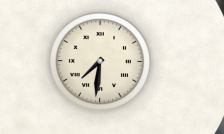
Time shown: h=7 m=31
